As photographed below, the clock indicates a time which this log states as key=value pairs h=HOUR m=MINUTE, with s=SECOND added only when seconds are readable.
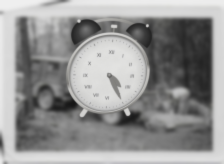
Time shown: h=4 m=25
